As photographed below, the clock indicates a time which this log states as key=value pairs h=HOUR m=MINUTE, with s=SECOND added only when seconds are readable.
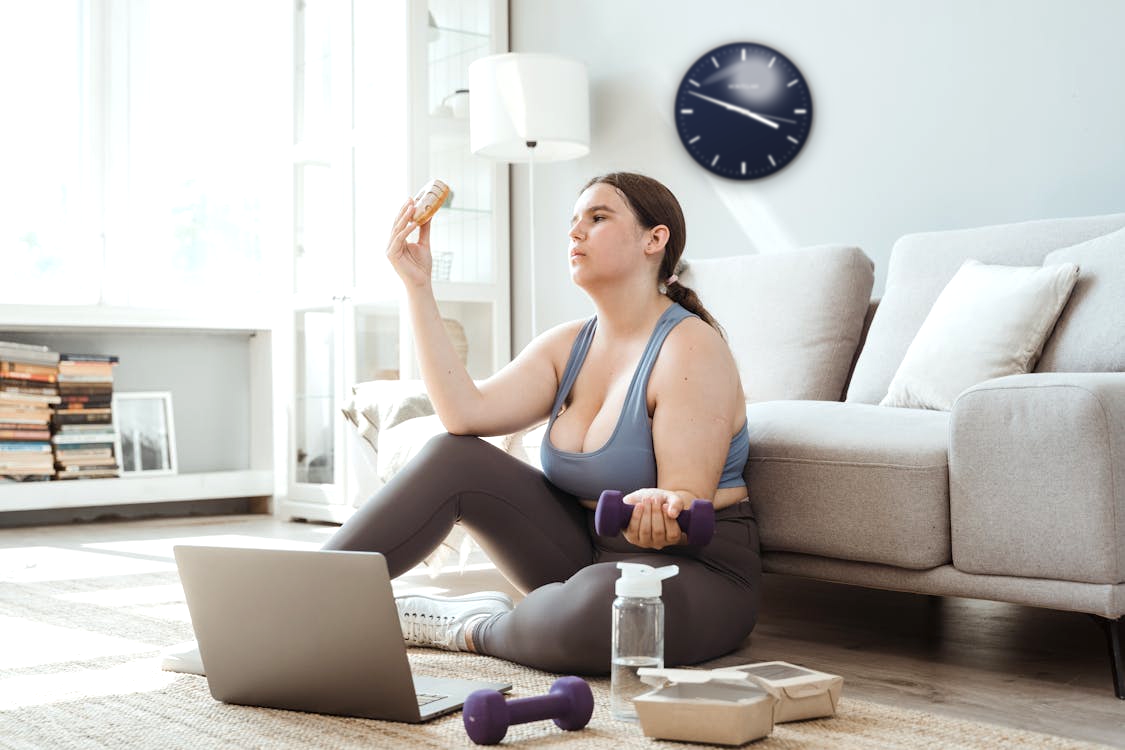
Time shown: h=3 m=48 s=17
